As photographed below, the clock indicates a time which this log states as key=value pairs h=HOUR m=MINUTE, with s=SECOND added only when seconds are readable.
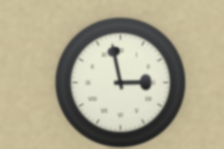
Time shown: h=2 m=58
